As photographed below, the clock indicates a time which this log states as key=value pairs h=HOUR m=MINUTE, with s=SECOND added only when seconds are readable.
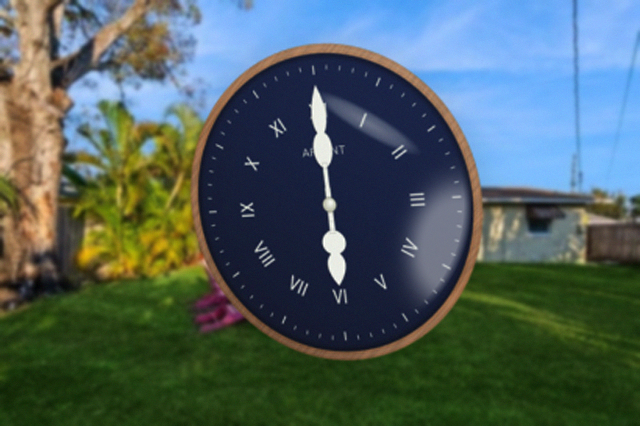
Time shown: h=6 m=0
